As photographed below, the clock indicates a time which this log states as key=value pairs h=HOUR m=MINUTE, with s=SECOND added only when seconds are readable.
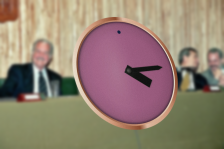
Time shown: h=4 m=15
